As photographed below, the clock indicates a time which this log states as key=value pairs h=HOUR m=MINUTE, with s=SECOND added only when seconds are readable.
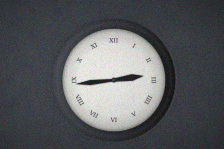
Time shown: h=2 m=44
